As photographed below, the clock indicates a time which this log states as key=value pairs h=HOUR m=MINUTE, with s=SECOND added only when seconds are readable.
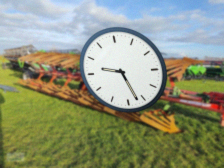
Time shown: h=9 m=27
